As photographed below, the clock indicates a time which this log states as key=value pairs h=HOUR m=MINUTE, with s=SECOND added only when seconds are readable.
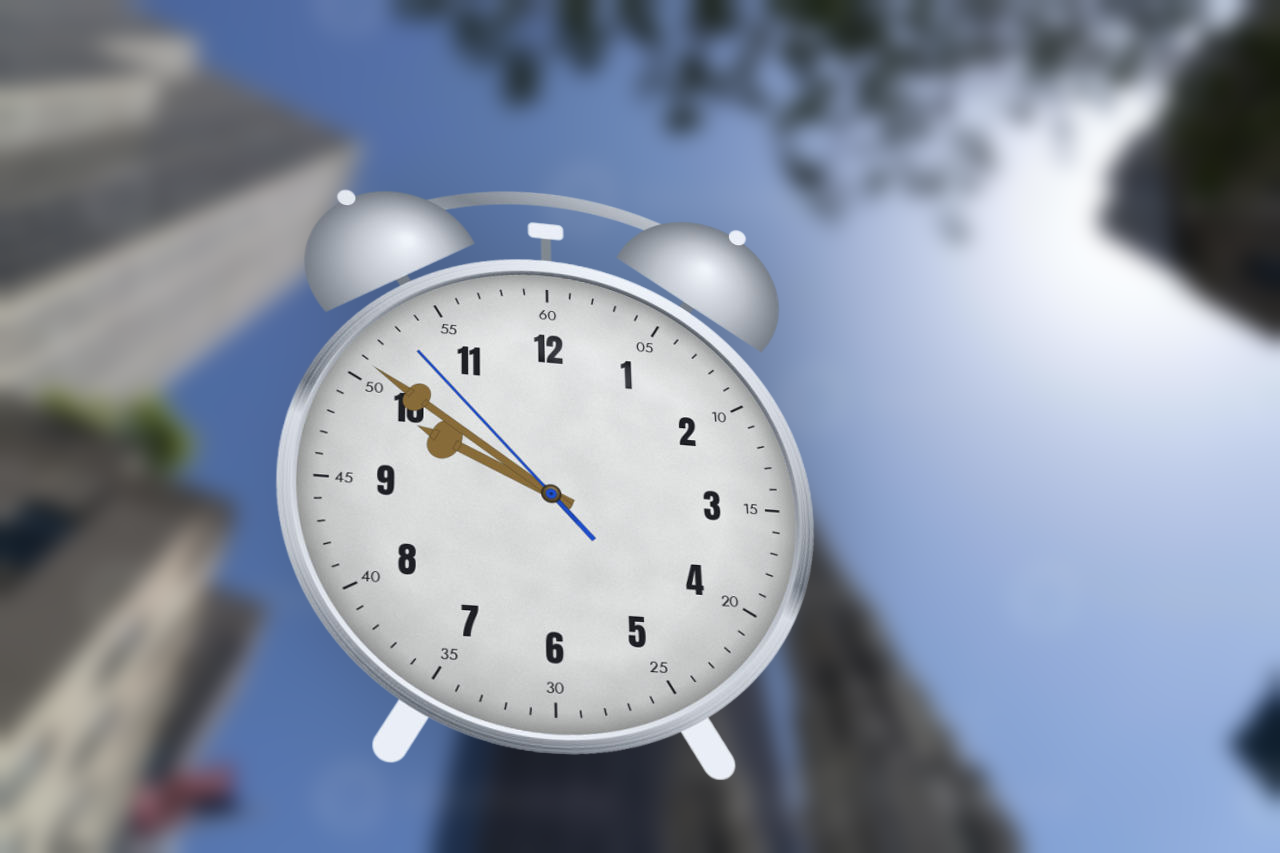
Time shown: h=9 m=50 s=53
